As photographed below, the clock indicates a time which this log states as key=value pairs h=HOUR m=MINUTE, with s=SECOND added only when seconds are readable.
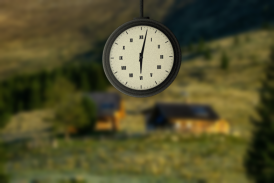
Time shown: h=6 m=2
